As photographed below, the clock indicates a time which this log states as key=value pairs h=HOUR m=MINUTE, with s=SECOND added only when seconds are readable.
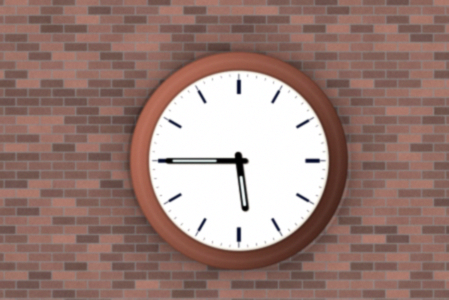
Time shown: h=5 m=45
